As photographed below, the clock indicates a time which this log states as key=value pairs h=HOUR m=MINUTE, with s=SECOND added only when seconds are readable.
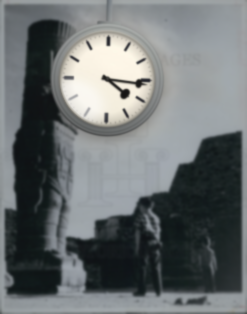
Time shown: h=4 m=16
